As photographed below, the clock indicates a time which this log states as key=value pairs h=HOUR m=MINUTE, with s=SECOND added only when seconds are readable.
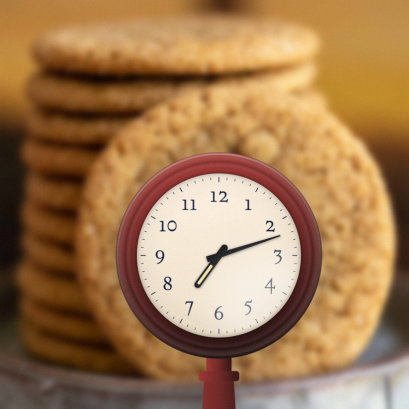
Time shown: h=7 m=12
